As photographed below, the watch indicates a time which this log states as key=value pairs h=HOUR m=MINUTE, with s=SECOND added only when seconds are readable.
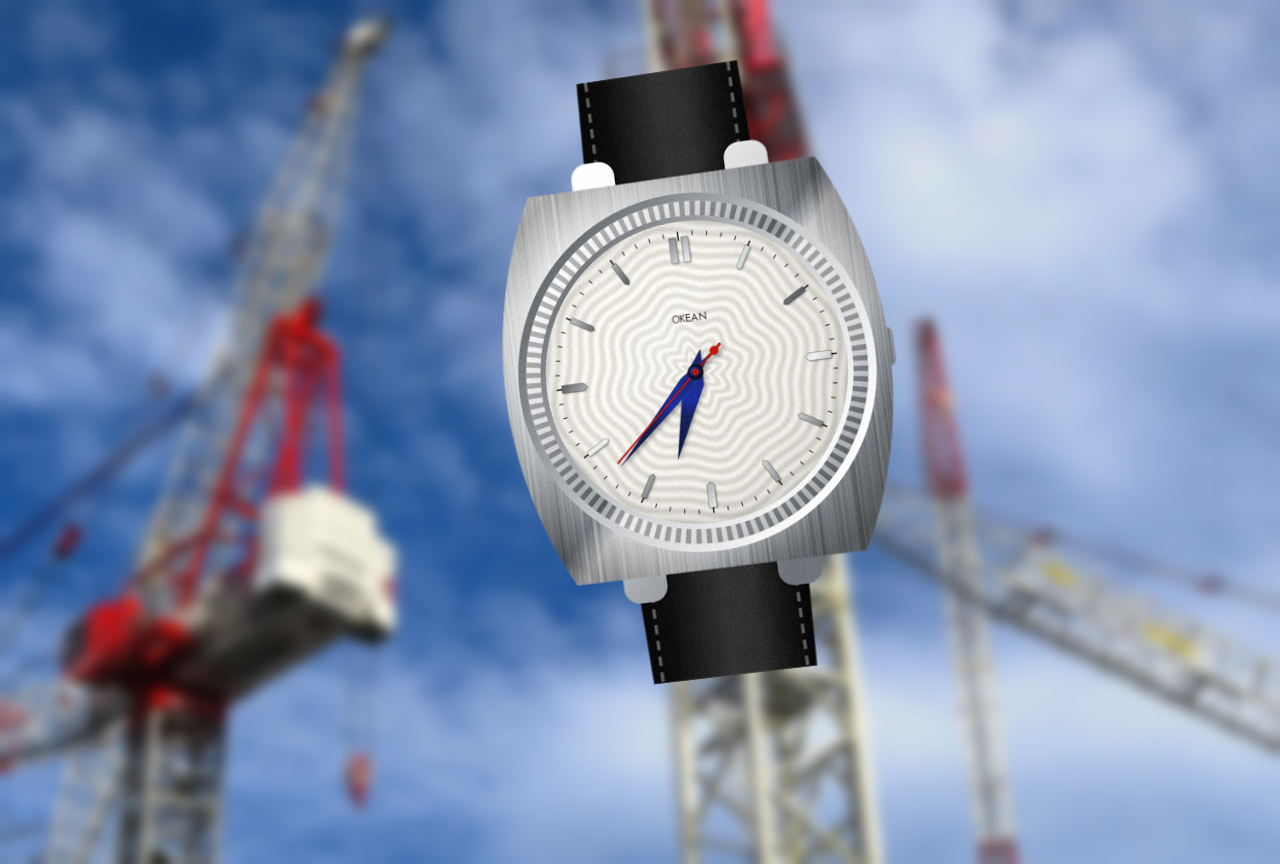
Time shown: h=6 m=37 s=38
